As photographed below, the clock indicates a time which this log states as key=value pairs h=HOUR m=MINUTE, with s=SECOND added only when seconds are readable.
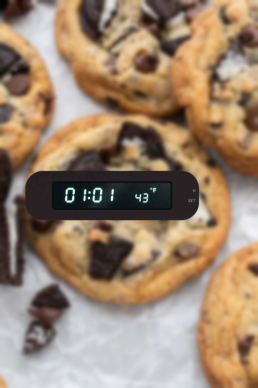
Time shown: h=1 m=1
